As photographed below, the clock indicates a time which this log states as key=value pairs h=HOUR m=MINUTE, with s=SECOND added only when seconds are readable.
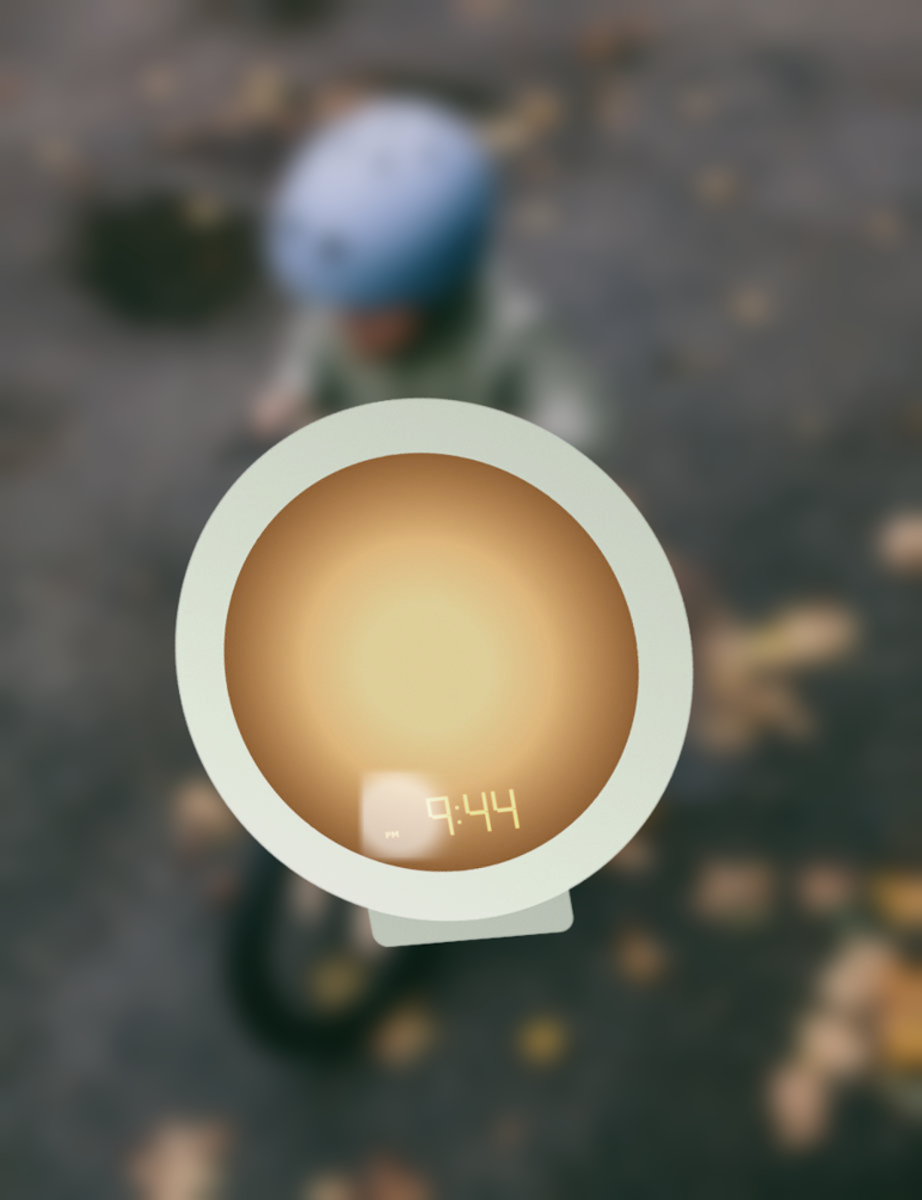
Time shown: h=9 m=44
